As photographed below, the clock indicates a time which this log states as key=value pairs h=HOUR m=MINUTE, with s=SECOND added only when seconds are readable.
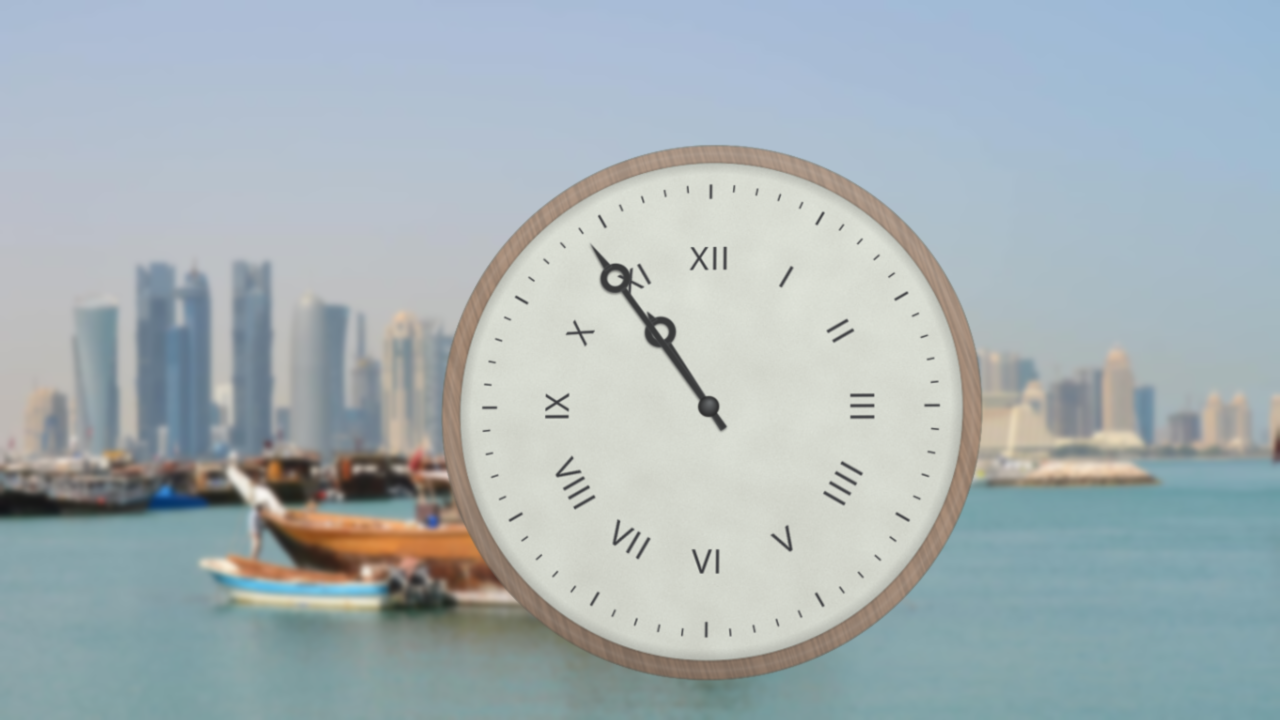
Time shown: h=10 m=54
